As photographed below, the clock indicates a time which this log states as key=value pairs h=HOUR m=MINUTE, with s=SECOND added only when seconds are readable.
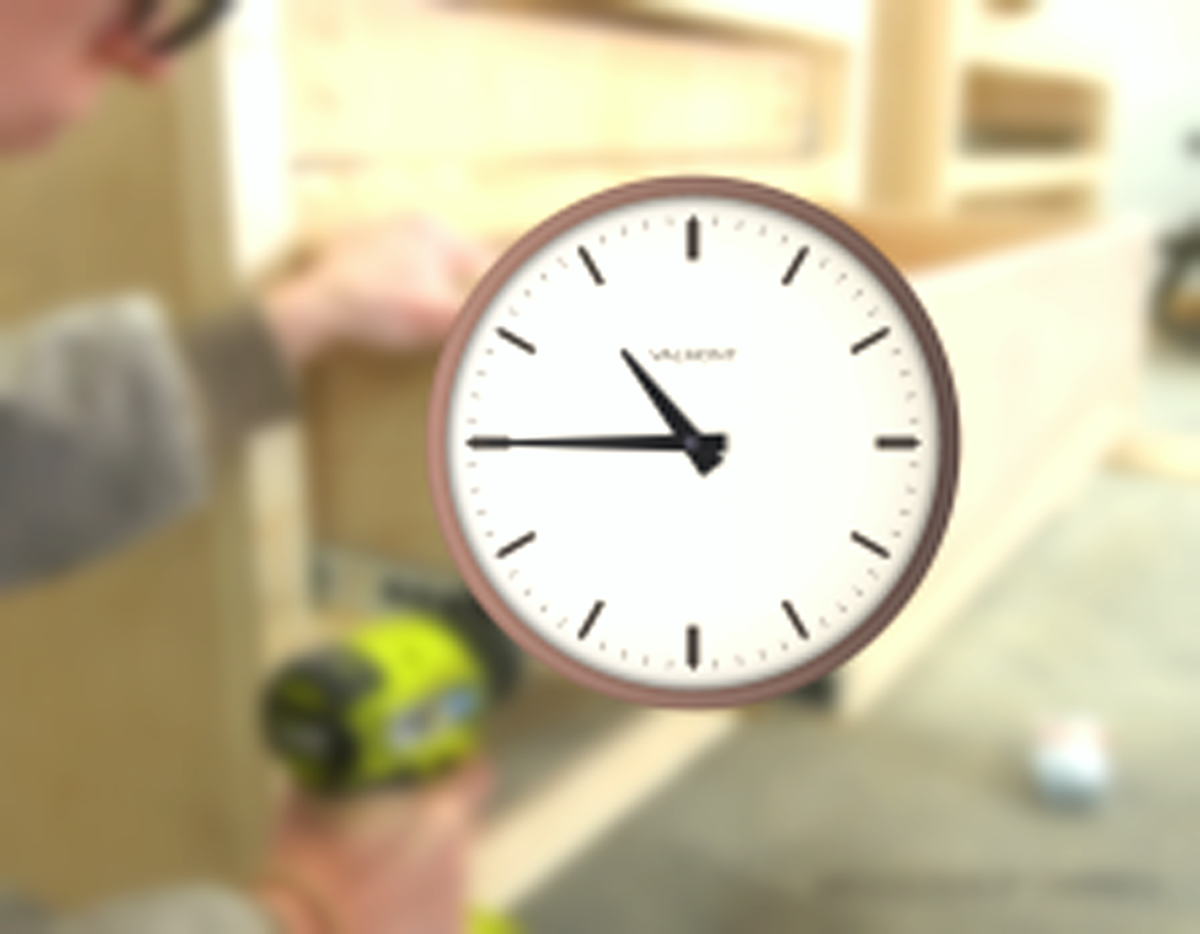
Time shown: h=10 m=45
